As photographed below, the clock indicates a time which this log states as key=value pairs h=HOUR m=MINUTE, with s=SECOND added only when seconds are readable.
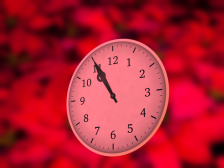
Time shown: h=10 m=55
